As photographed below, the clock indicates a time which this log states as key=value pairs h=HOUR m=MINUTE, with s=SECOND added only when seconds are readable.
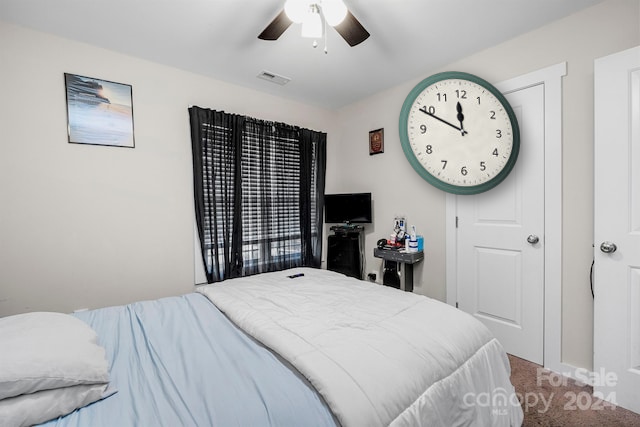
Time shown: h=11 m=49
